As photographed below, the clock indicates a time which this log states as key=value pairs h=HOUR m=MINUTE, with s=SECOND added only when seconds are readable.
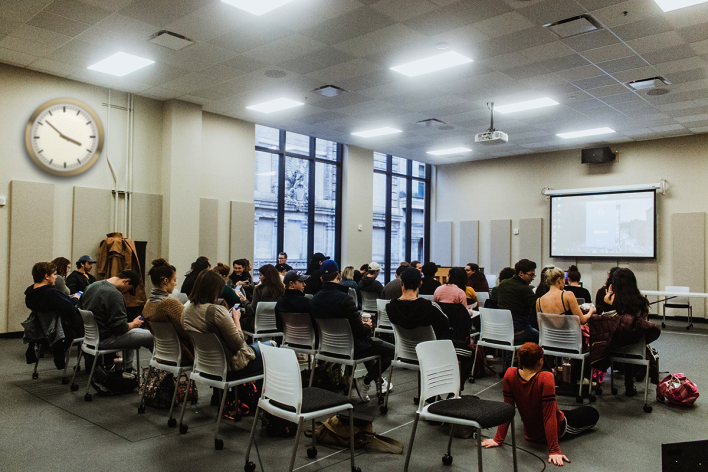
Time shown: h=3 m=52
